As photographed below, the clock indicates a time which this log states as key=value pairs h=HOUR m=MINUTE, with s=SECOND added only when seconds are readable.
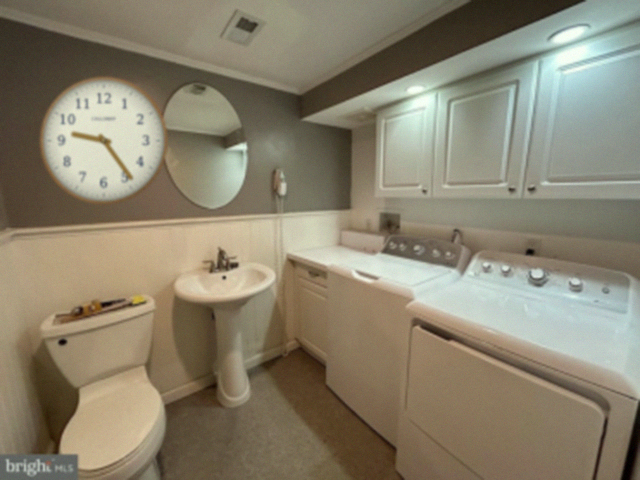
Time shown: h=9 m=24
